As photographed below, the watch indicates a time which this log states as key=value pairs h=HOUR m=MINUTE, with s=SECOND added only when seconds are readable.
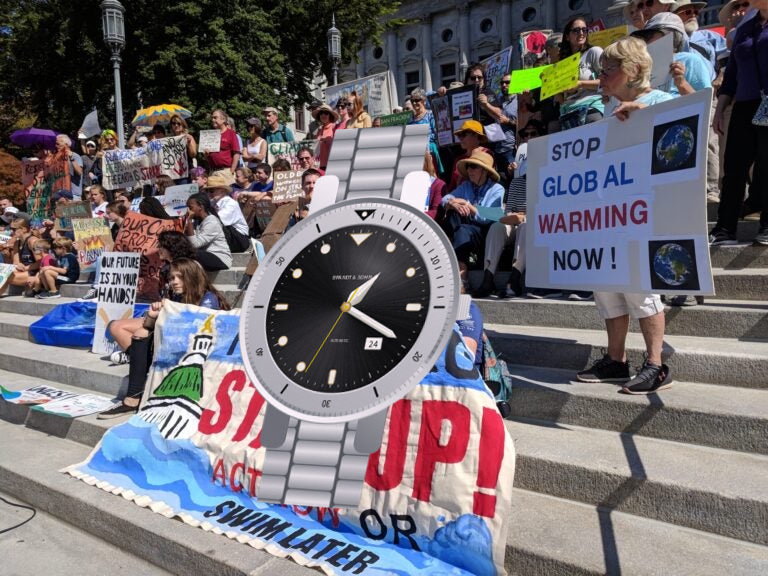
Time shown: h=1 m=19 s=34
